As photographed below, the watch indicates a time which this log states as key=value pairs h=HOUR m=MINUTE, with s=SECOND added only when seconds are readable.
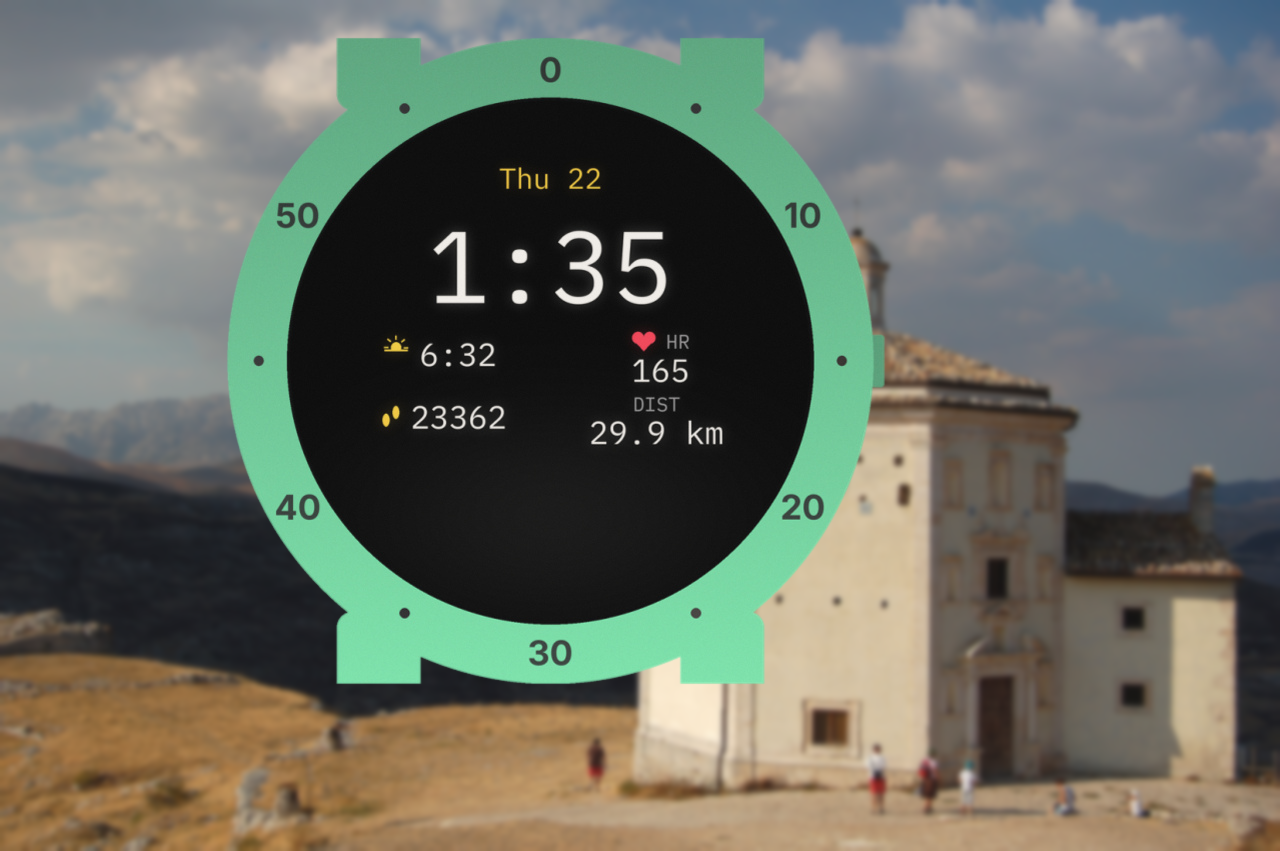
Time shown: h=1 m=35
